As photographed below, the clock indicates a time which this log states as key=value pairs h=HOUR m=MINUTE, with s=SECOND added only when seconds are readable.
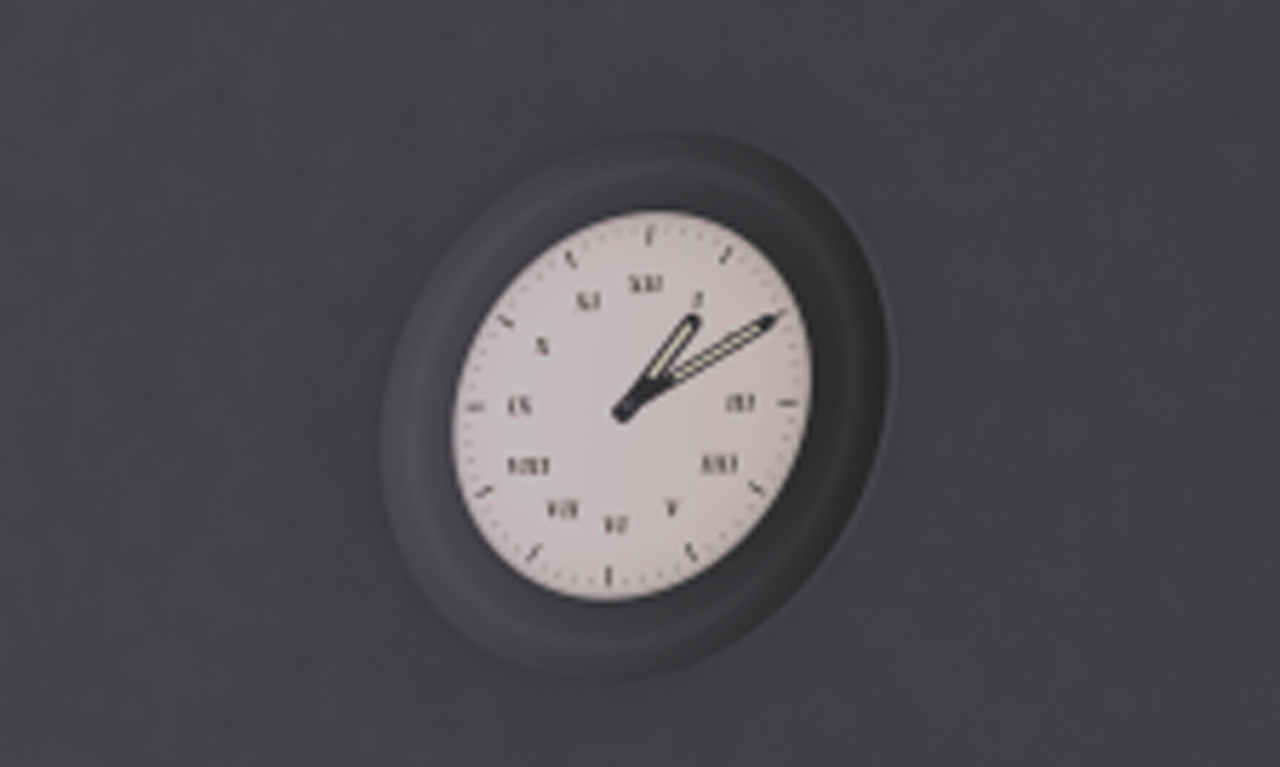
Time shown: h=1 m=10
